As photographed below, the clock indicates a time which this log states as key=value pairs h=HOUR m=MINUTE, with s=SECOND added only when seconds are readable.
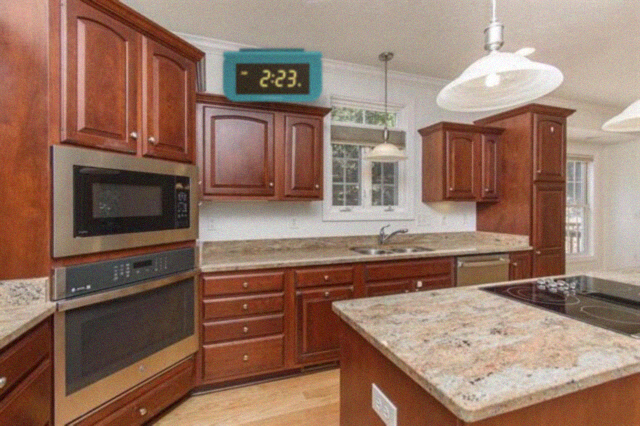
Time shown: h=2 m=23
